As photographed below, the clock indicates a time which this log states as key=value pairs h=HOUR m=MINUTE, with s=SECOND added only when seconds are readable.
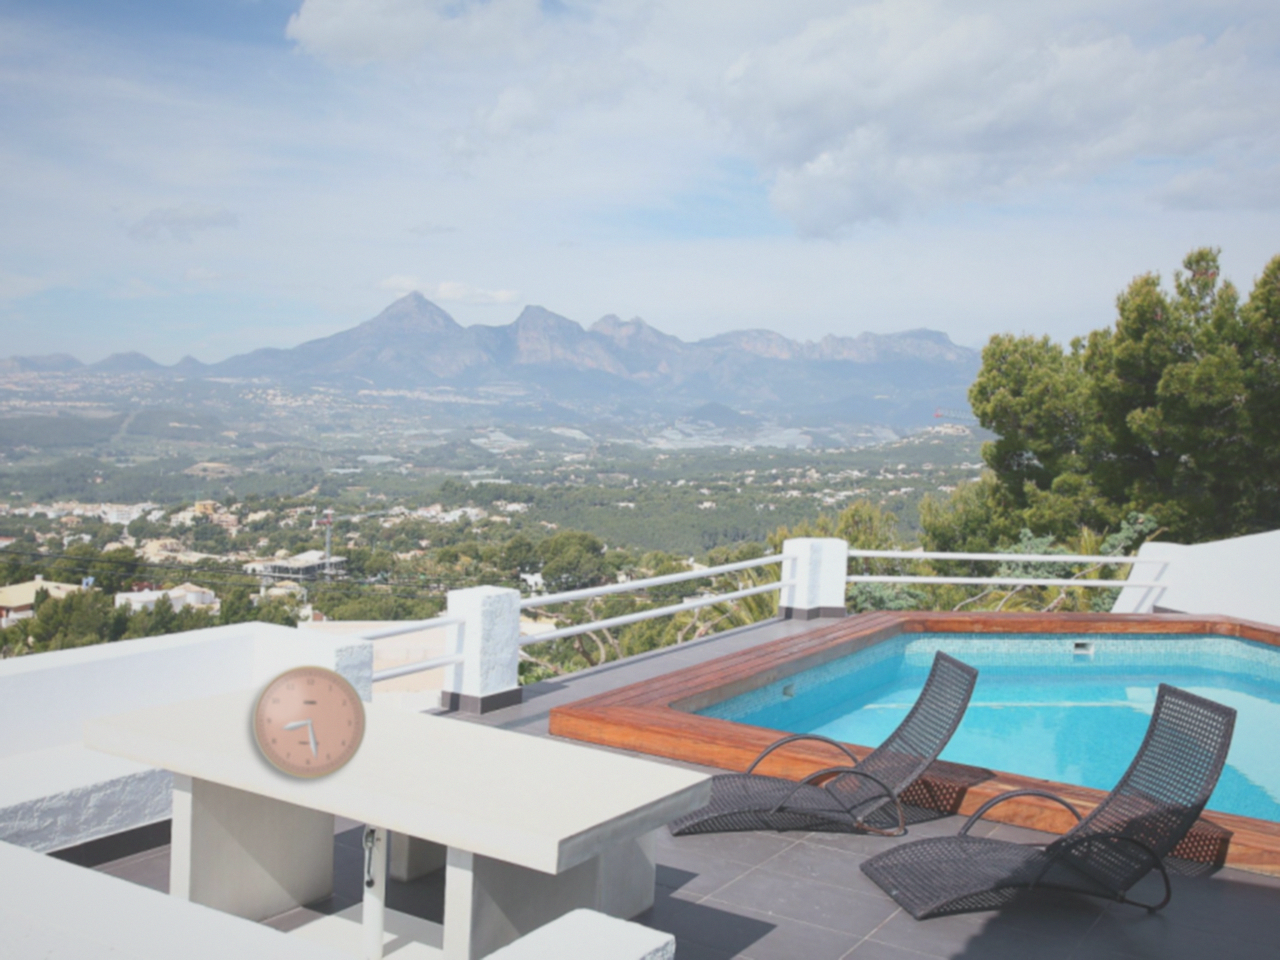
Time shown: h=8 m=28
